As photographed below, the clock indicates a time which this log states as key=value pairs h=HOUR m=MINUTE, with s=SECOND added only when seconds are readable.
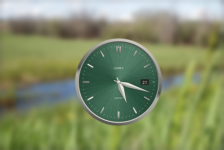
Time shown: h=5 m=18
